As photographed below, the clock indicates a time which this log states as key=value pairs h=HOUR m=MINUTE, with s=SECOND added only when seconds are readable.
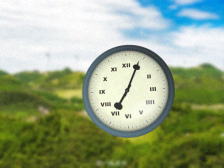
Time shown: h=7 m=4
